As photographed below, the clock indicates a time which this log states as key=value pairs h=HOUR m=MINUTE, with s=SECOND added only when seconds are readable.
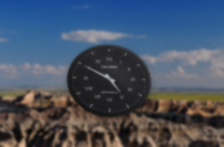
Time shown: h=4 m=50
